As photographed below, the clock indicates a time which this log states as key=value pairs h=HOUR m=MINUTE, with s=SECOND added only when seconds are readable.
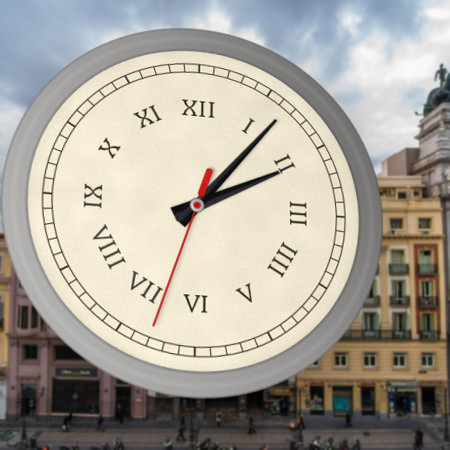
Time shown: h=2 m=6 s=33
